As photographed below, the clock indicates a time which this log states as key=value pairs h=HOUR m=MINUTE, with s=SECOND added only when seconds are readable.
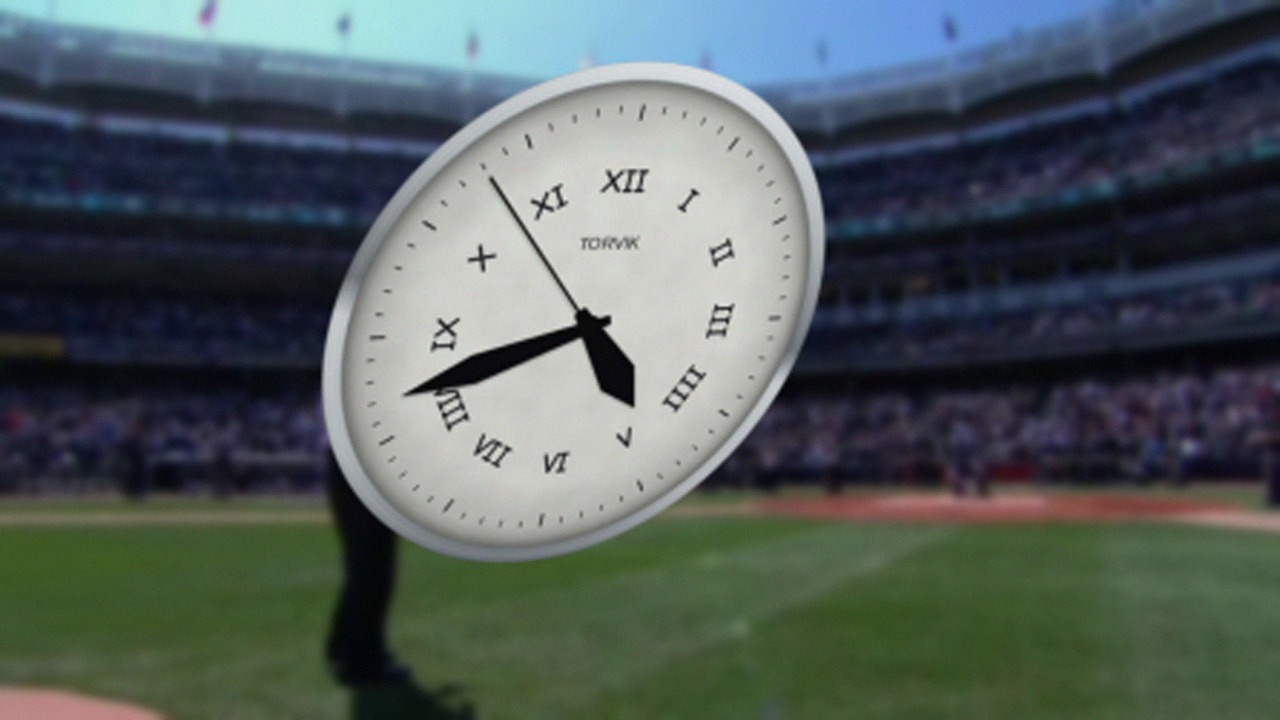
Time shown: h=4 m=41 s=53
